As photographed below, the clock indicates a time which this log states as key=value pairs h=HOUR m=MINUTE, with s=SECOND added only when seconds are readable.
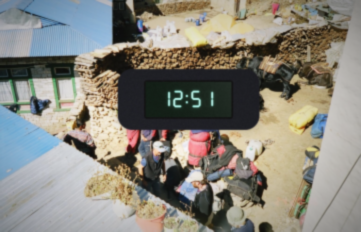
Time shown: h=12 m=51
